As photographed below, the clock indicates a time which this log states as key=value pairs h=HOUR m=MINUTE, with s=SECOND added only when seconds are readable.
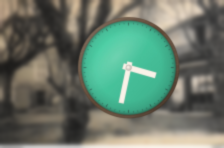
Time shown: h=3 m=32
